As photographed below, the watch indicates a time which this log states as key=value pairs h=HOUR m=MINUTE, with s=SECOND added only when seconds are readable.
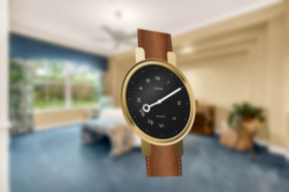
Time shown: h=8 m=10
